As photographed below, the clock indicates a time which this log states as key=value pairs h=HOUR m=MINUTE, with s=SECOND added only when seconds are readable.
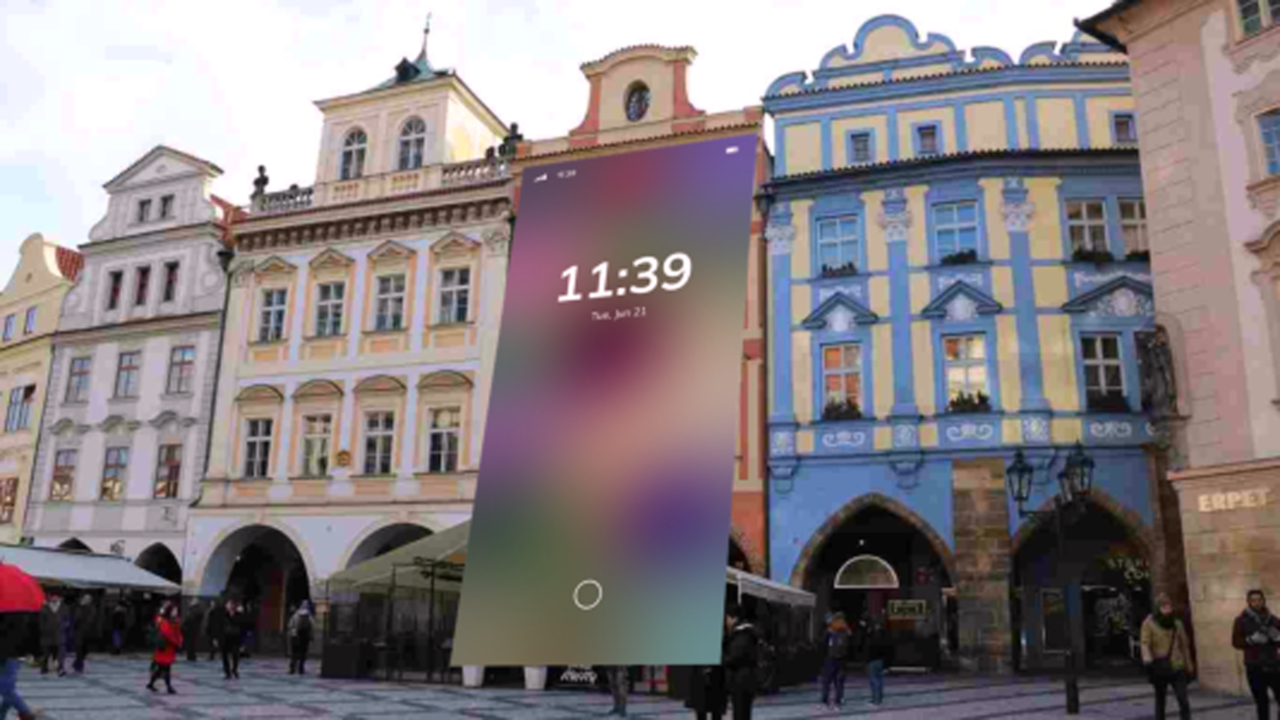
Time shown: h=11 m=39
